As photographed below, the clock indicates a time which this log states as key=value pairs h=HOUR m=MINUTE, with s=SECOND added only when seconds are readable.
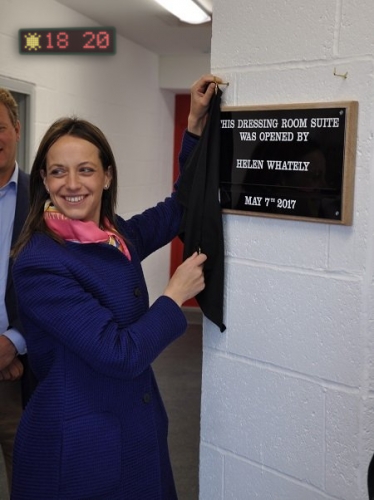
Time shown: h=18 m=20
